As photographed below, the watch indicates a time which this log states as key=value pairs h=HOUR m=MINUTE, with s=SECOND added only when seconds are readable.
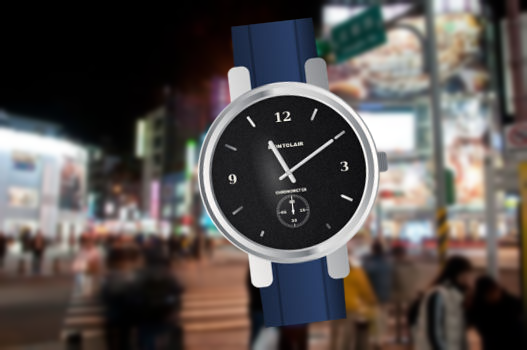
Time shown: h=11 m=10
